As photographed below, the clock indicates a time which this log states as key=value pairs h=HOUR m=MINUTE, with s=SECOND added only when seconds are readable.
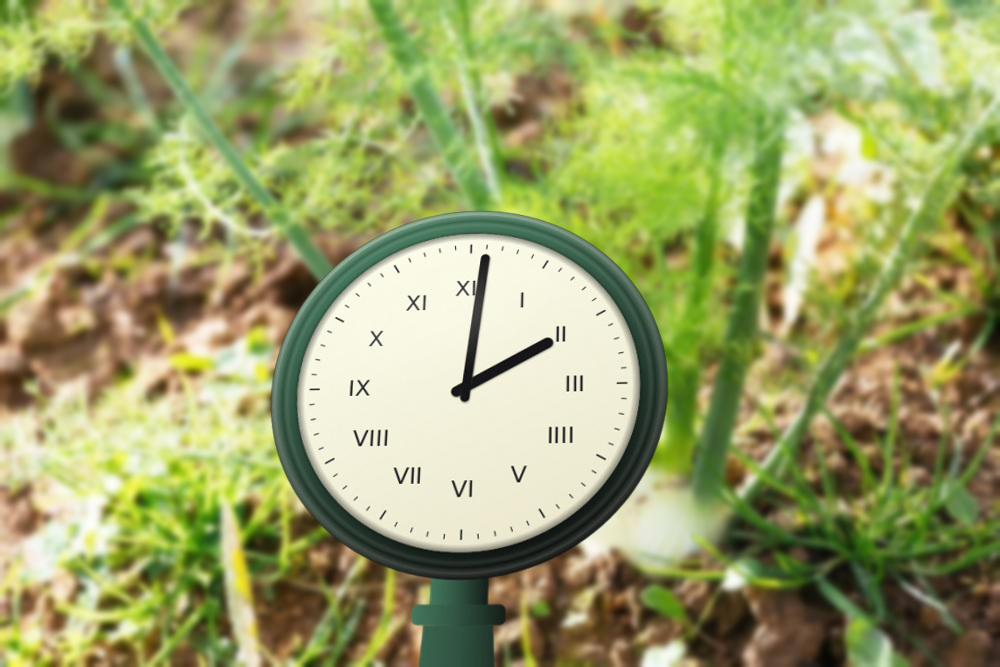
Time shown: h=2 m=1
